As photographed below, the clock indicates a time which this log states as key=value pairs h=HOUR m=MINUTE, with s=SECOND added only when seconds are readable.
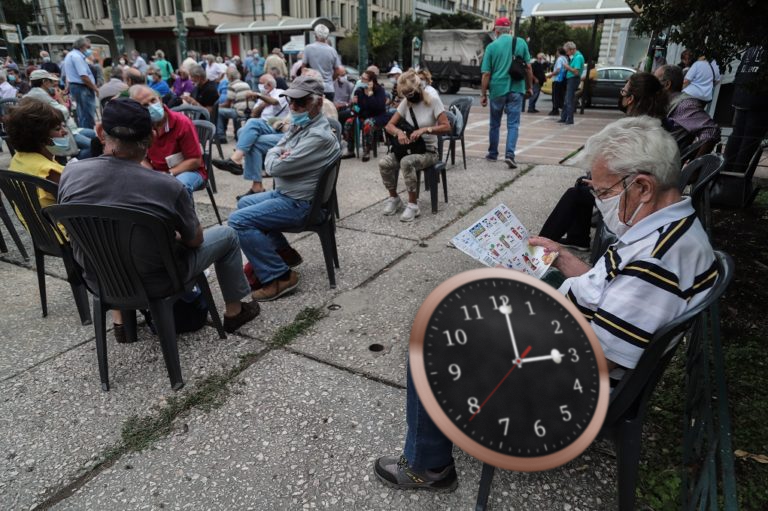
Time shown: h=3 m=0 s=39
